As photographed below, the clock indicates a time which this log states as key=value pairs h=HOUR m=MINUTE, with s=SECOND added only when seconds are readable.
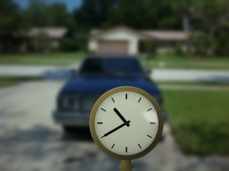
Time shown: h=10 m=40
